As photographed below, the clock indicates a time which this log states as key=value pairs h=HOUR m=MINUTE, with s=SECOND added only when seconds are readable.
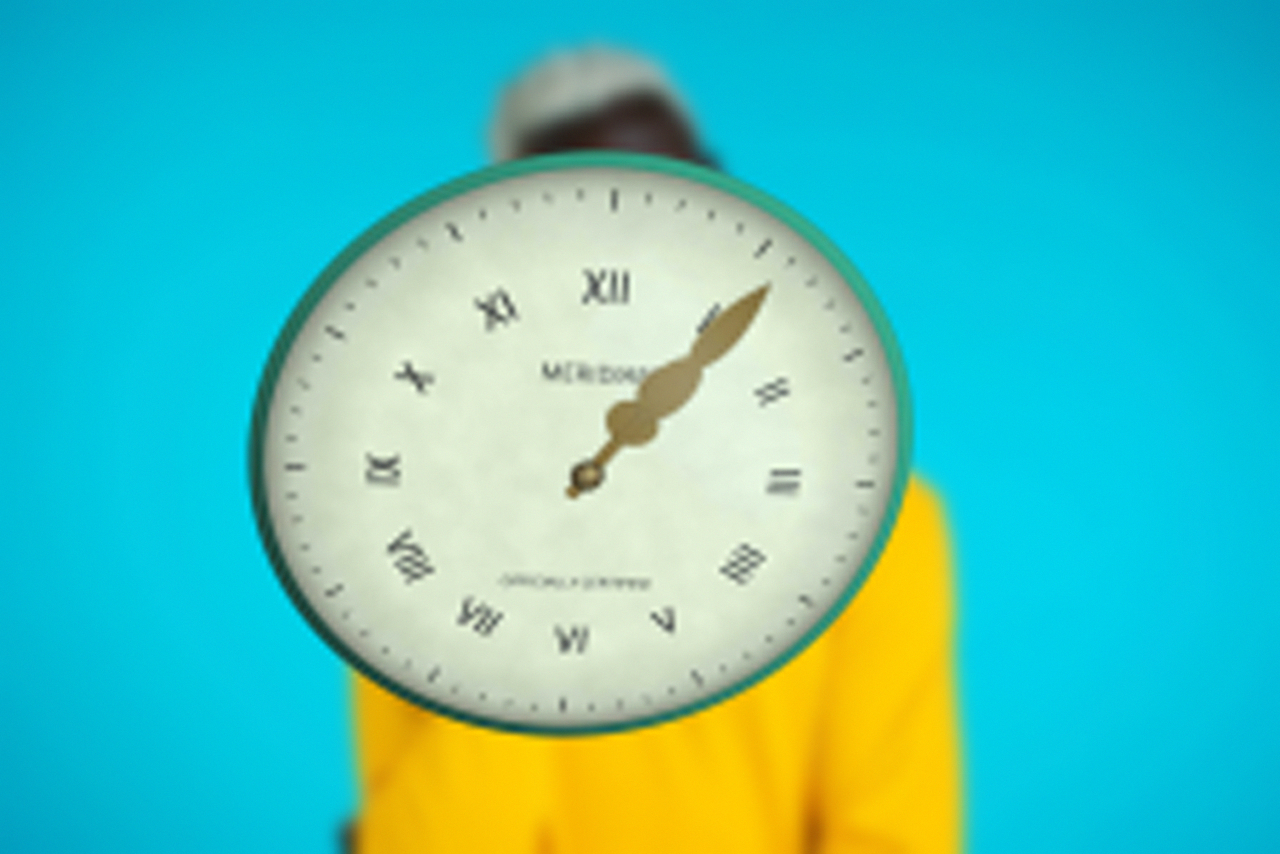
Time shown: h=1 m=6
